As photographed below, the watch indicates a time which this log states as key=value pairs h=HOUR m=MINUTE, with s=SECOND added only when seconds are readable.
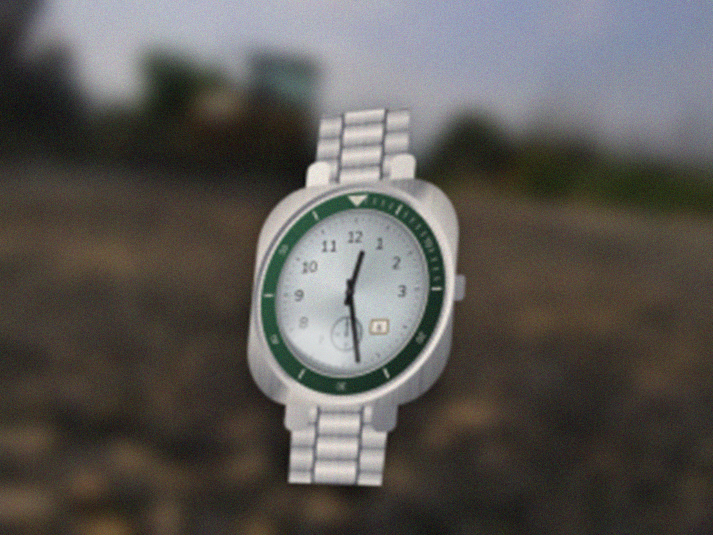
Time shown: h=12 m=28
